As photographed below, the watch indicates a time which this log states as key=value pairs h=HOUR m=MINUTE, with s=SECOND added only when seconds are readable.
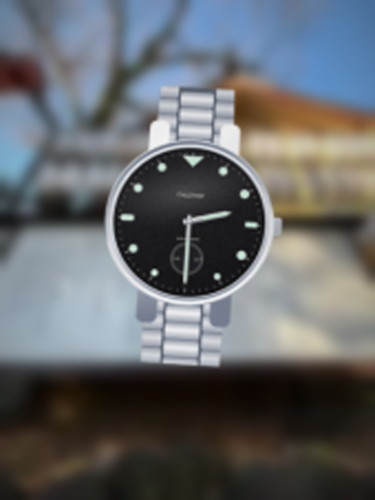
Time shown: h=2 m=30
